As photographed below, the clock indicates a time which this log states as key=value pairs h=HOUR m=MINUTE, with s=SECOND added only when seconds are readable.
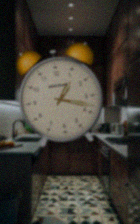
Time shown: h=1 m=18
